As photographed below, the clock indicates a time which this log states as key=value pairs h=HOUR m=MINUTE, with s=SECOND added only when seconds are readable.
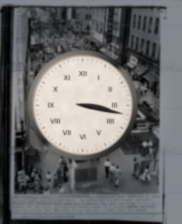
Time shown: h=3 m=17
